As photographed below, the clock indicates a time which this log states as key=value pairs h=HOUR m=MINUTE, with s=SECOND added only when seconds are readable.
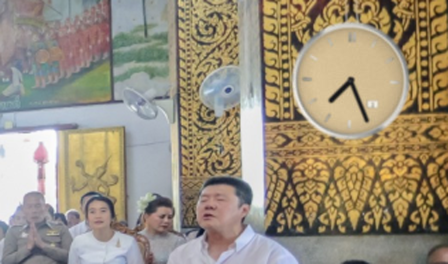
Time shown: h=7 m=26
